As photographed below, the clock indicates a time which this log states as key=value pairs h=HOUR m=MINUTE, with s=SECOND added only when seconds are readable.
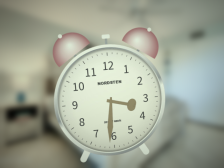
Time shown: h=3 m=31
